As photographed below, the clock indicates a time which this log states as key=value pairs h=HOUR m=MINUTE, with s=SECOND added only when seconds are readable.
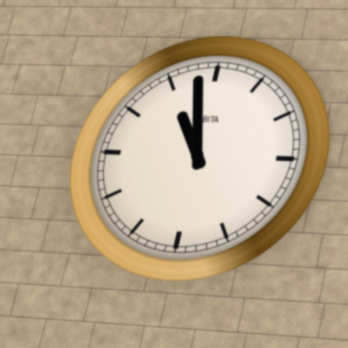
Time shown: h=10 m=58
